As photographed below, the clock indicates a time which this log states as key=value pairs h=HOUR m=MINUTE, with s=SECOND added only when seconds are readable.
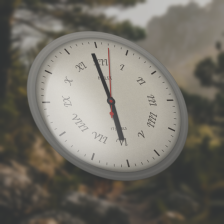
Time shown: h=5 m=59 s=2
